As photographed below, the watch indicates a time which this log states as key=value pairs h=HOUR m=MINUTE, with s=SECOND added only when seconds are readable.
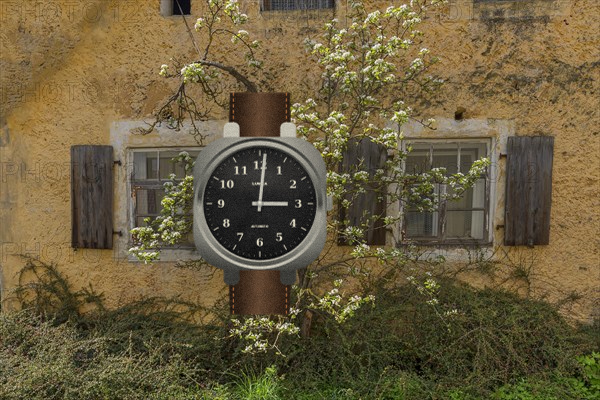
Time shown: h=3 m=1
